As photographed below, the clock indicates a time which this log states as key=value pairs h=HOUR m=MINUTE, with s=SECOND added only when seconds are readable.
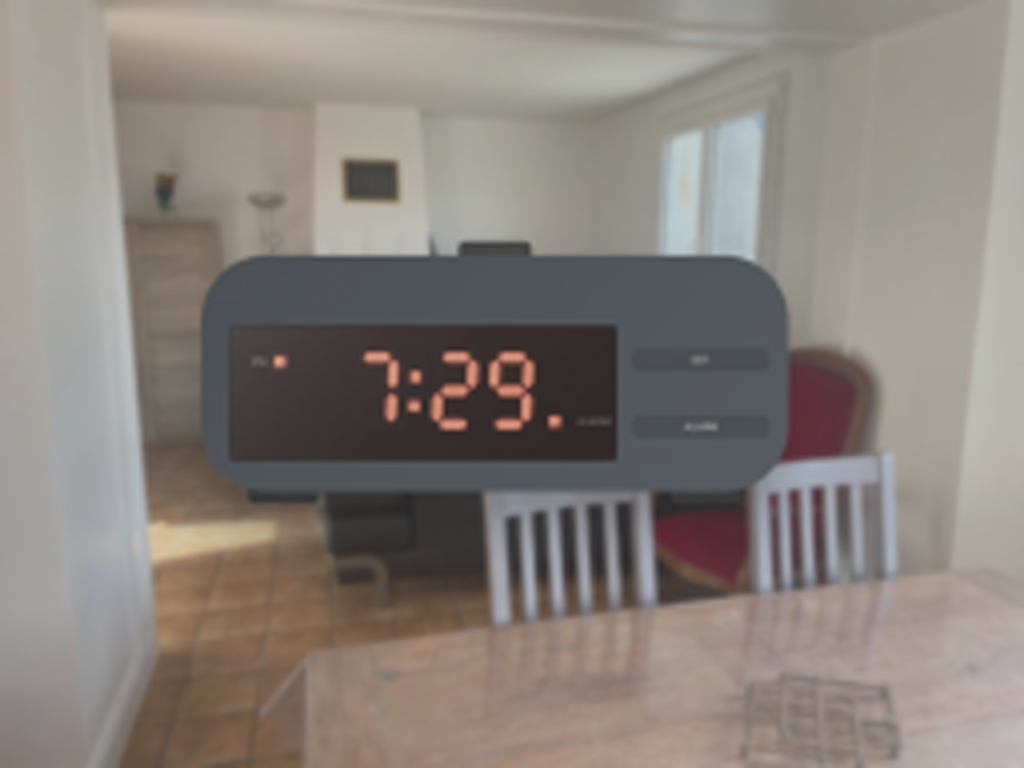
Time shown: h=7 m=29
